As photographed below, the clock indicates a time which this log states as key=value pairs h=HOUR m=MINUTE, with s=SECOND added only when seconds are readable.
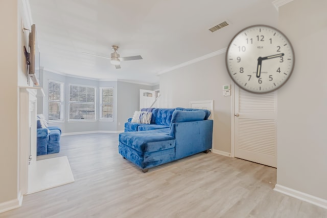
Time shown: h=6 m=13
